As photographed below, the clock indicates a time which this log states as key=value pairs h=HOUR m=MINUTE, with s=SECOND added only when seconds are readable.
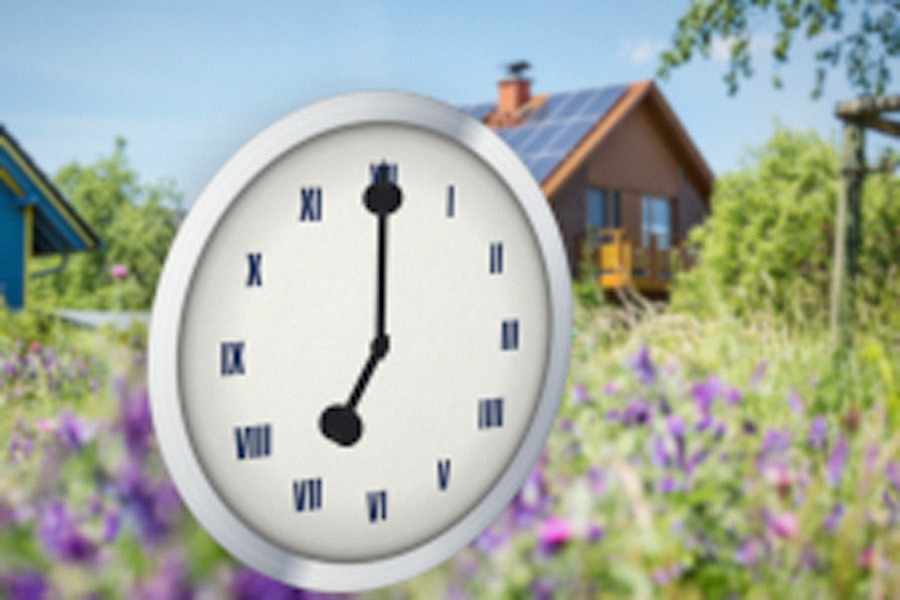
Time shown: h=7 m=0
